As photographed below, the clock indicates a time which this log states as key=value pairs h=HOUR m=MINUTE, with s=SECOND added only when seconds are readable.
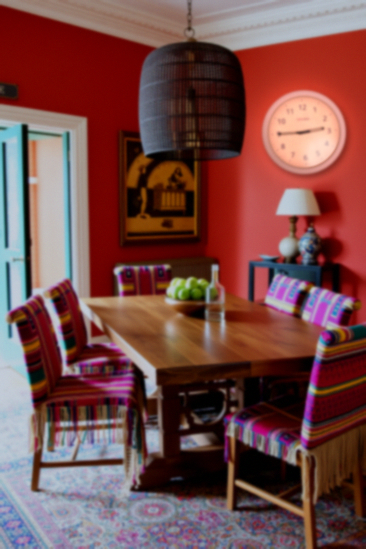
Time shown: h=2 m=45
